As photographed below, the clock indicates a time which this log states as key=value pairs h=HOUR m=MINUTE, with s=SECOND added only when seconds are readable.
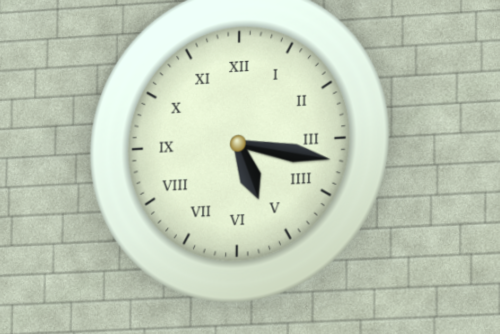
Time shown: h=5 m=17
